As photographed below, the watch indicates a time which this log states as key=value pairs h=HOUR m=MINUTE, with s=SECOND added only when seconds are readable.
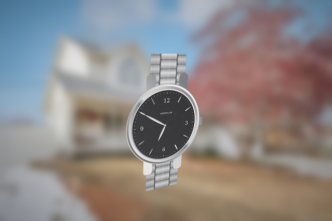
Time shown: h=6 m=50
